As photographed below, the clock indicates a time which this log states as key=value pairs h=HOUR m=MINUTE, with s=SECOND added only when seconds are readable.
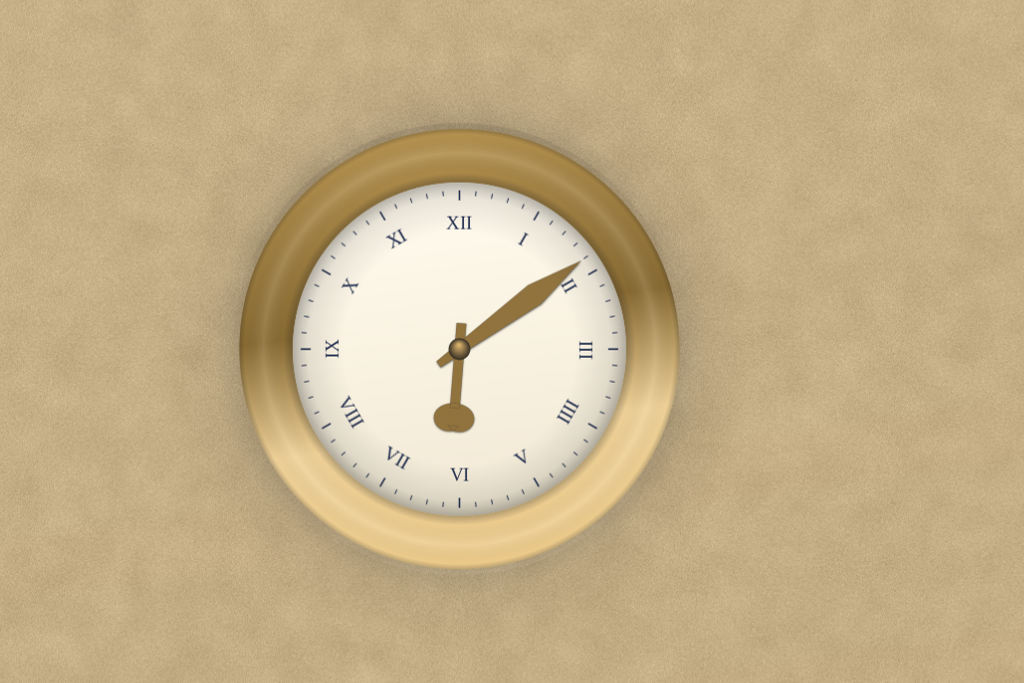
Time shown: h=6 m=9
